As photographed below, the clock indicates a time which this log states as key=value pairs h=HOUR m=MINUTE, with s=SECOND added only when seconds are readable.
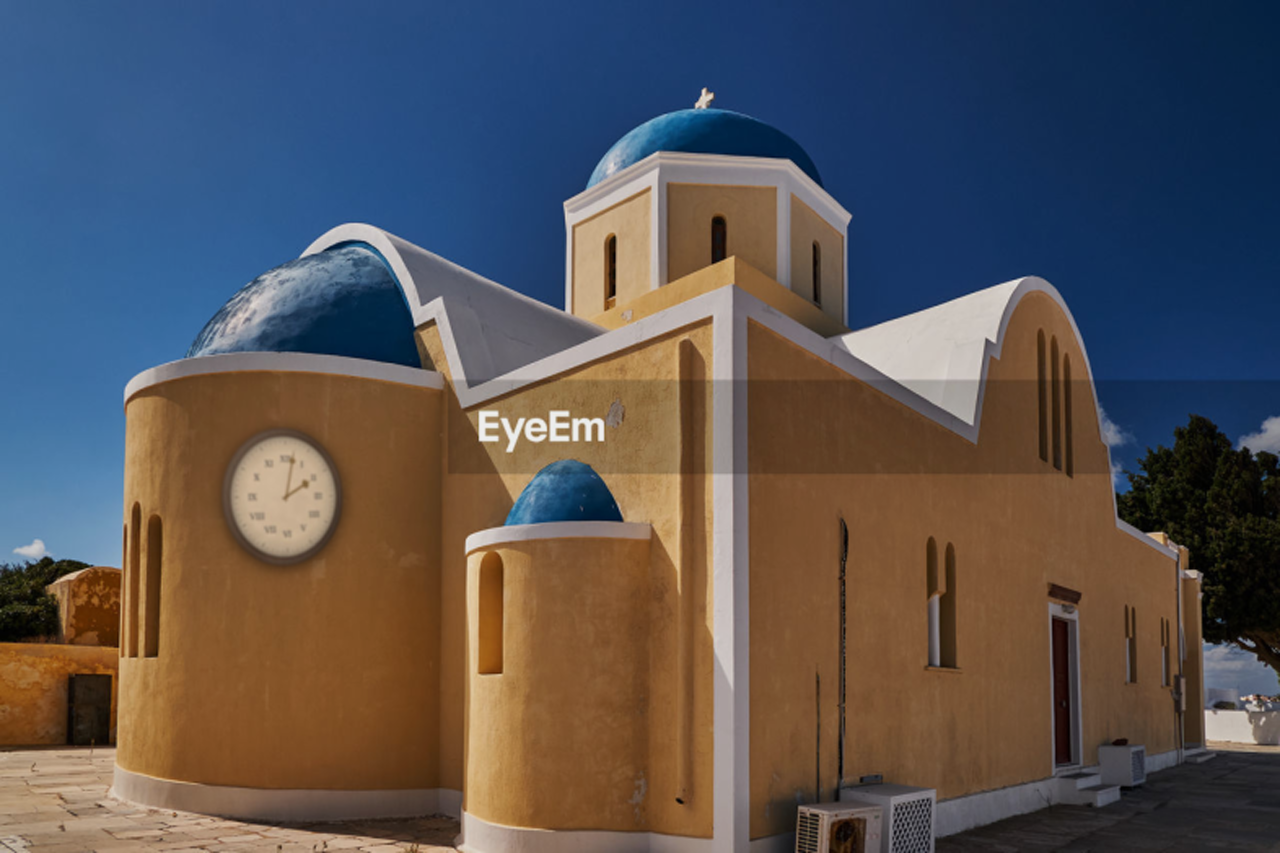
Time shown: h=2 m=2
